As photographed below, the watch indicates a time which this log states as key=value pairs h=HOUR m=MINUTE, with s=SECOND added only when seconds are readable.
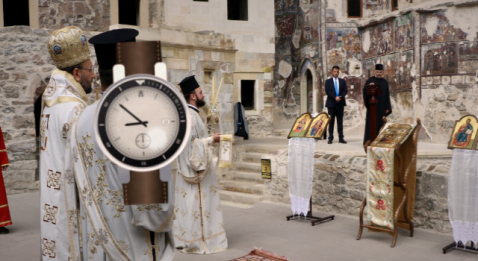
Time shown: h=8 m=52
